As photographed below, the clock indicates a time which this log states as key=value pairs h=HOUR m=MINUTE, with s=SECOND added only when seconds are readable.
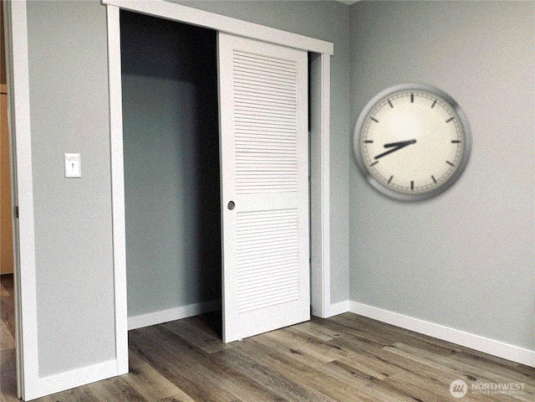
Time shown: h=8 m=41
